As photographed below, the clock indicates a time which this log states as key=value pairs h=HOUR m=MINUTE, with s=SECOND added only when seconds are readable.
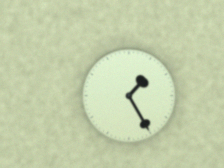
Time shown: h=1 m=25
